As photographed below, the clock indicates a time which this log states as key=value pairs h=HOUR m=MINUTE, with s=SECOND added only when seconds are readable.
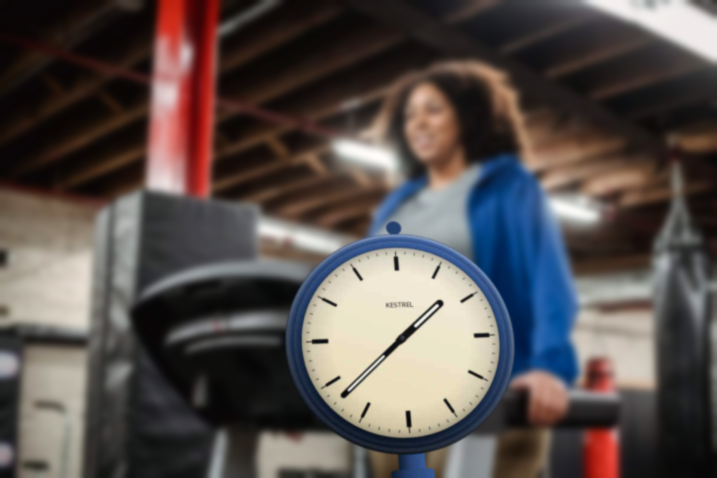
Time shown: h=1 m=38
